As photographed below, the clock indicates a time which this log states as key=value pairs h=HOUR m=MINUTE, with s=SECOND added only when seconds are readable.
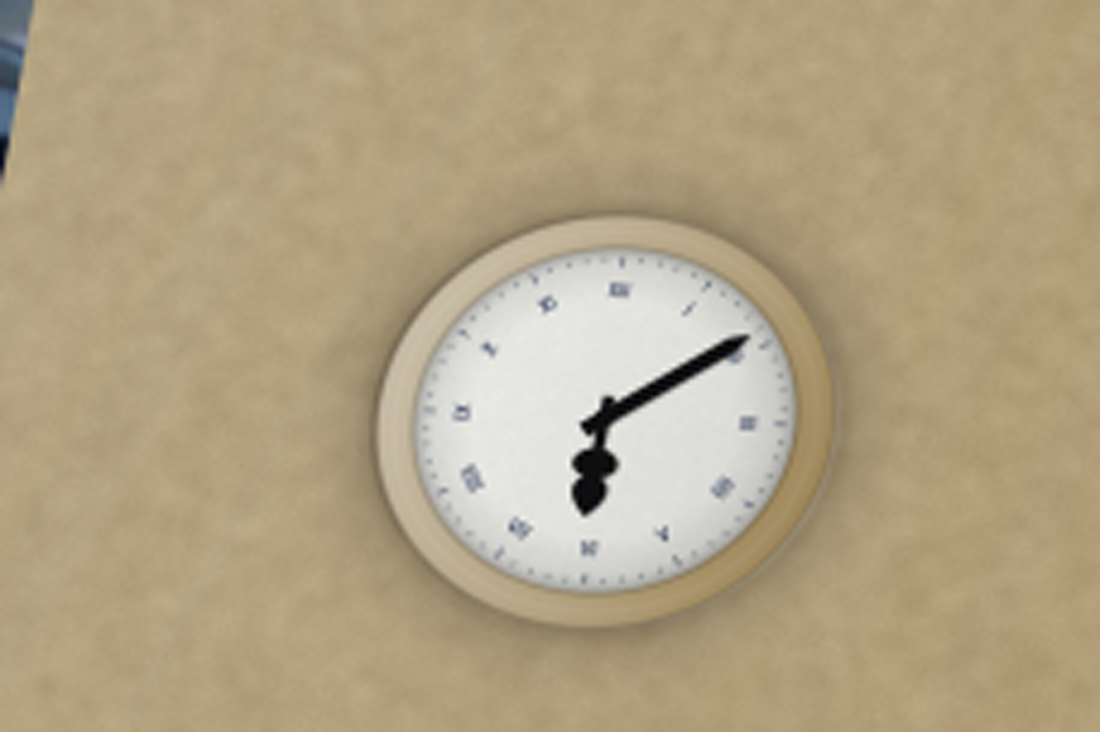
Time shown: h=6 m=9
